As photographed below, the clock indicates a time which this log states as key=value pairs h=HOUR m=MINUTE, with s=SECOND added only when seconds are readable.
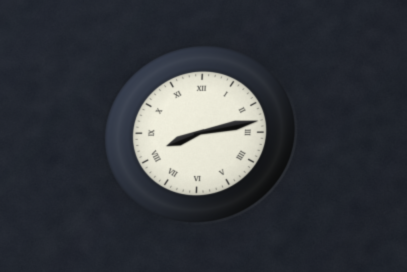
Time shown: h=8 m=13
